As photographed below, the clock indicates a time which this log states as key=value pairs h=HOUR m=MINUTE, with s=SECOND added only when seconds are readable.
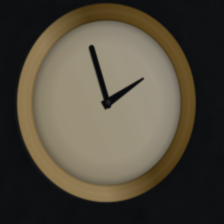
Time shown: h=1 m=57
